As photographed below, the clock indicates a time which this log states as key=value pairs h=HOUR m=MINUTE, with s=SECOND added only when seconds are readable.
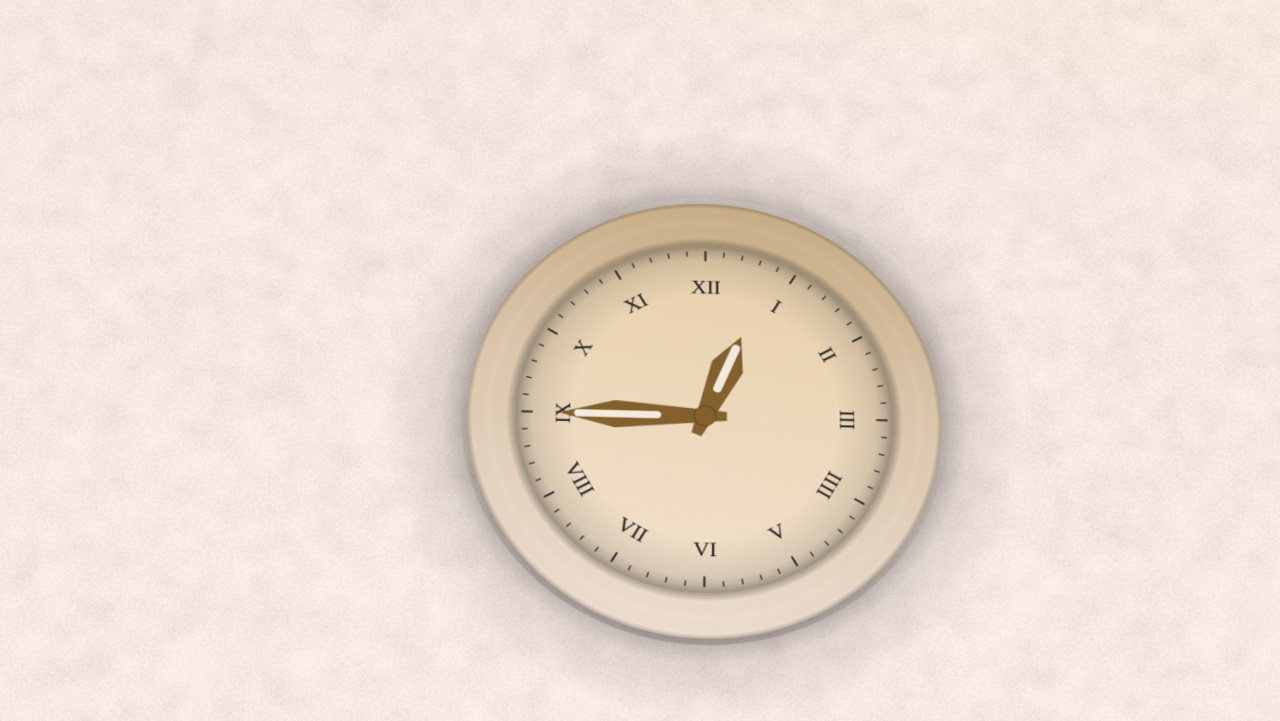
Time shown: h=12 m=45
